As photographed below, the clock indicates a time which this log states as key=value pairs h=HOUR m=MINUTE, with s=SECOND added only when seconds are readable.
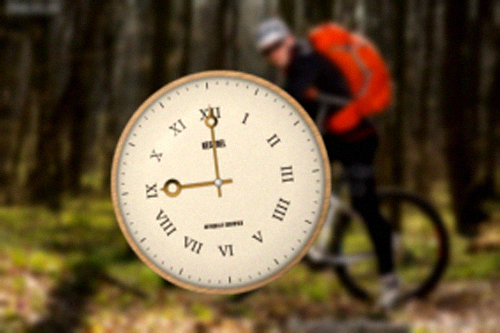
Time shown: h=9 m=0
